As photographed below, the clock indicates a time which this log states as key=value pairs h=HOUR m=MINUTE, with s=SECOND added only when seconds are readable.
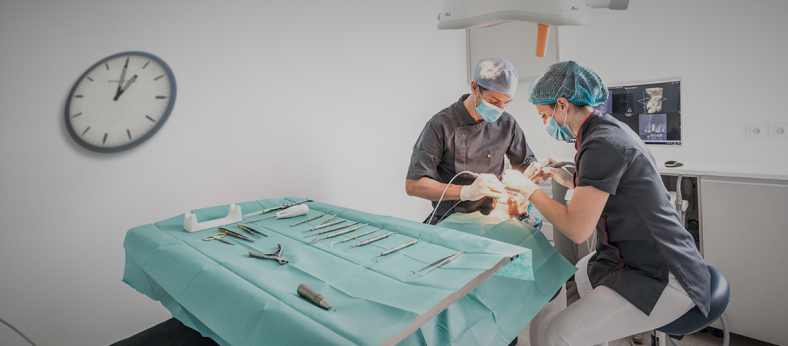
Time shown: h=1 m=0
